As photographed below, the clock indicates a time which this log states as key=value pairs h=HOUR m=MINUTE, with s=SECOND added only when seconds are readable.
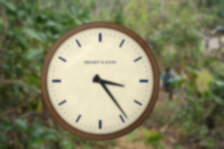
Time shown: h=3 m=24
